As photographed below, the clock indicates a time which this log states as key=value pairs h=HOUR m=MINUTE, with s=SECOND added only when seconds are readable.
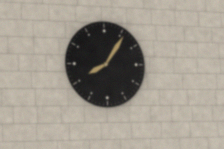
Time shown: h=8 m=6
